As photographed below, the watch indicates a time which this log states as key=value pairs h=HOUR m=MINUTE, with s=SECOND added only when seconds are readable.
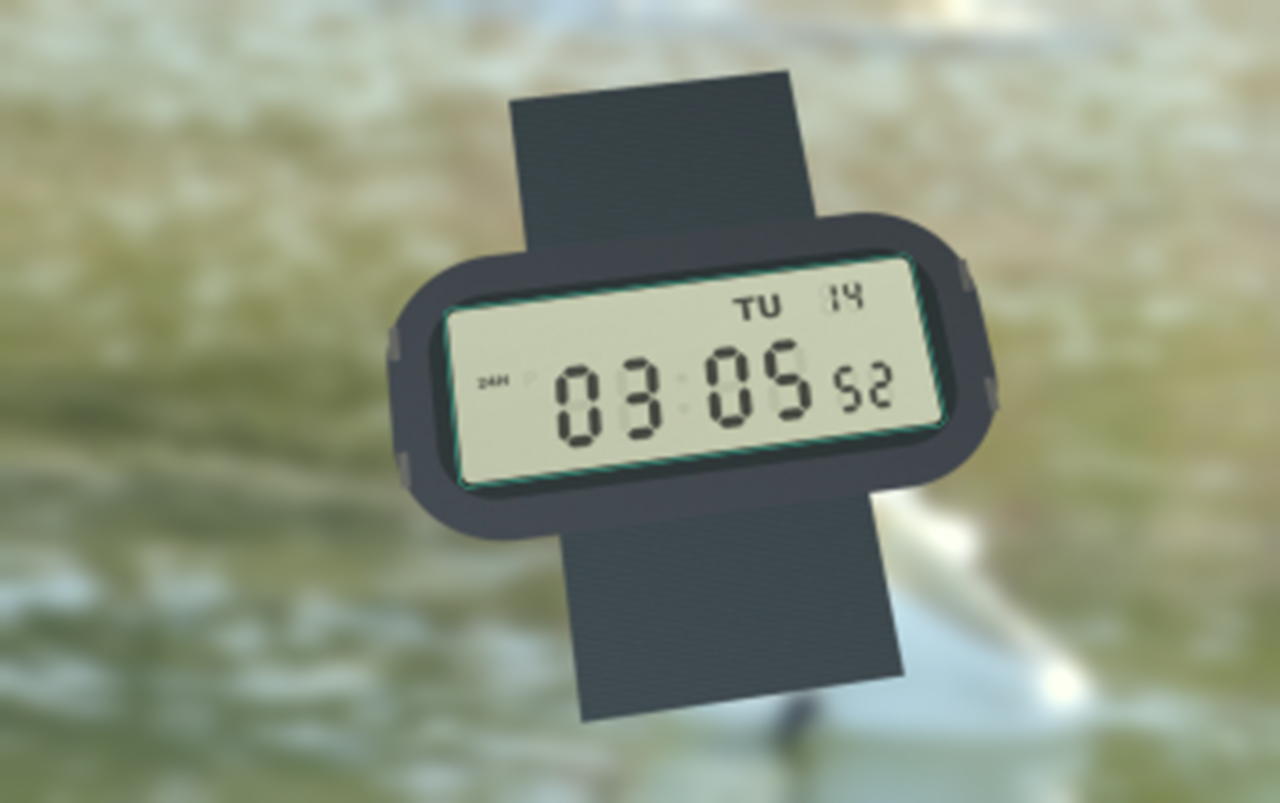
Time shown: h=3 m=5 s=52
